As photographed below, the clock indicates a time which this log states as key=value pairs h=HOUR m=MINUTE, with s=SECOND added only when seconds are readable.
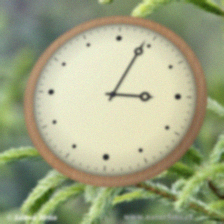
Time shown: h=3 m=4
